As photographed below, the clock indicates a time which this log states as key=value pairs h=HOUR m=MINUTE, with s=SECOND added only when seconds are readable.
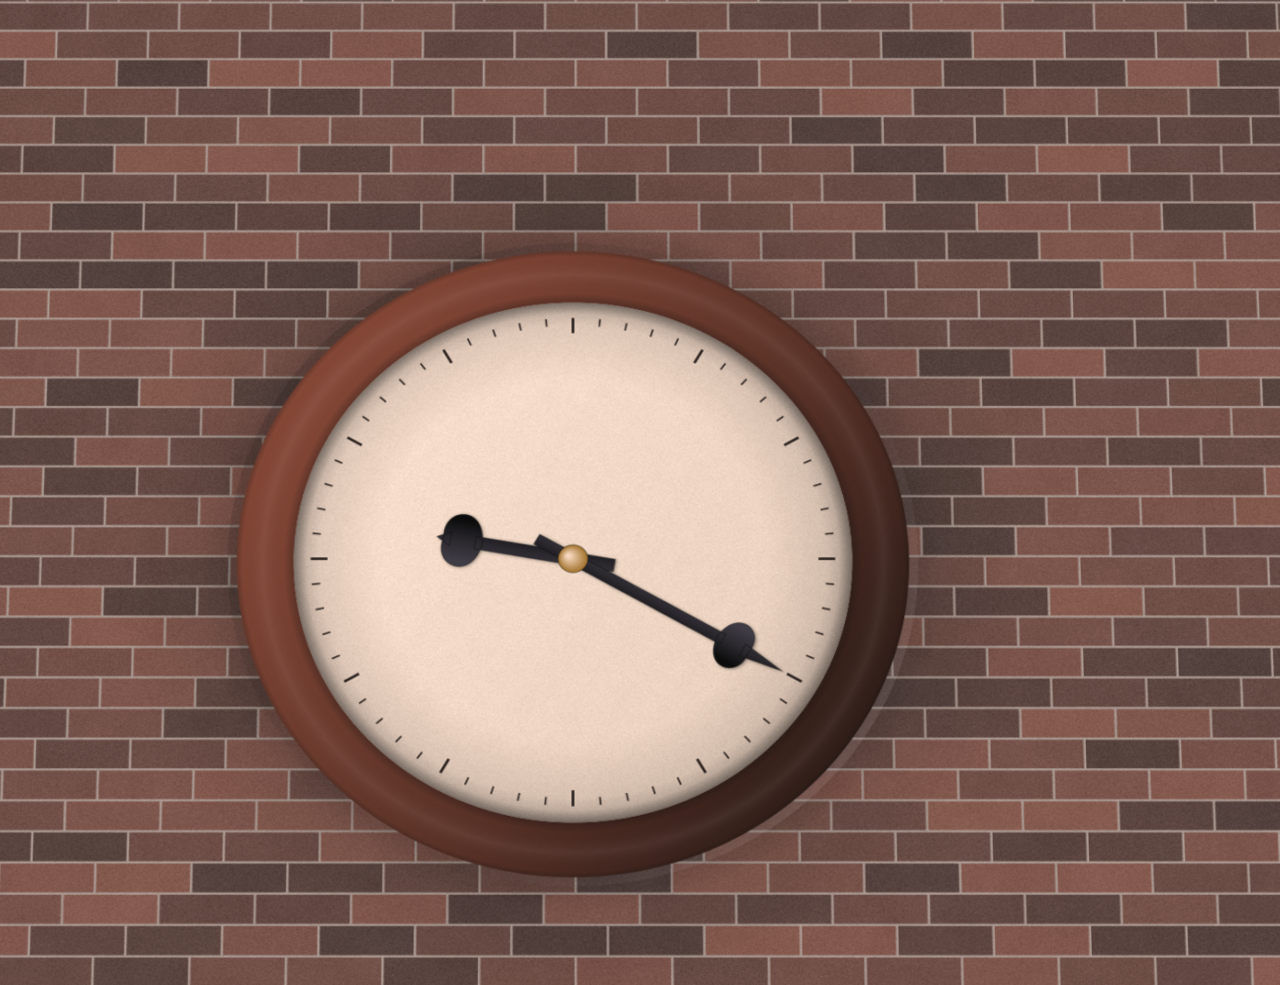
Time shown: h=9 m=20
